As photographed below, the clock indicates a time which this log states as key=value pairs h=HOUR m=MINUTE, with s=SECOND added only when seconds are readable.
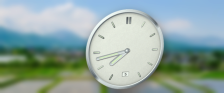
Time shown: h=7 m=43
